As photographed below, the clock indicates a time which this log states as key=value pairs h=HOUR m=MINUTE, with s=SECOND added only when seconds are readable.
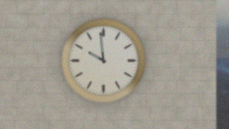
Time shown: h=9 m=59
